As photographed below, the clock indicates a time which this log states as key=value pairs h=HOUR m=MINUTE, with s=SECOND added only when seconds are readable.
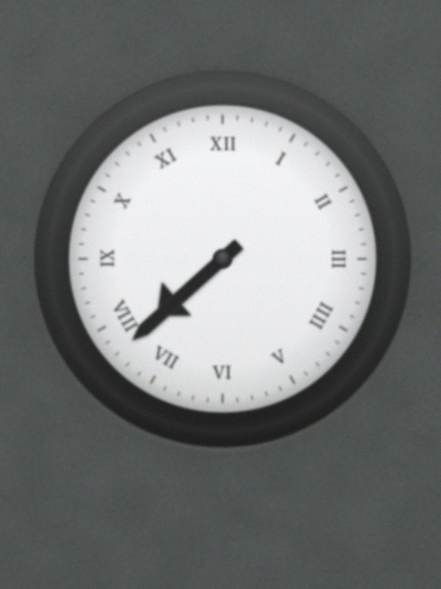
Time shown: h=7 m=38
